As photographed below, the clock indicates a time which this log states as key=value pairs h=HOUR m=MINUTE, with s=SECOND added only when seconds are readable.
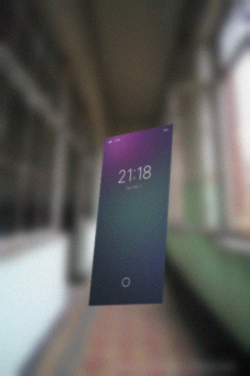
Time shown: h=21 m=18
